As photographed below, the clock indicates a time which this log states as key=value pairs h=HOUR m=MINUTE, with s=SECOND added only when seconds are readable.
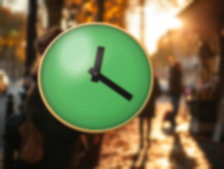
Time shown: h=12 m=21
